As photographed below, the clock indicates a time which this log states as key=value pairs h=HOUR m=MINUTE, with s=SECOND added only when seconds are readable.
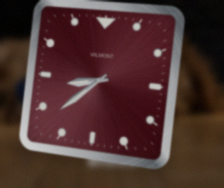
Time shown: h=8 m=38
